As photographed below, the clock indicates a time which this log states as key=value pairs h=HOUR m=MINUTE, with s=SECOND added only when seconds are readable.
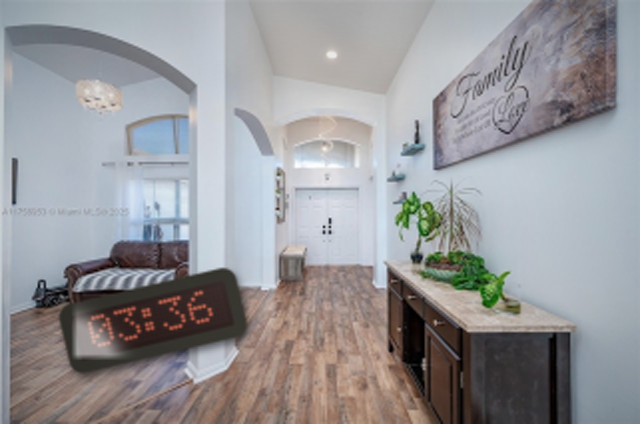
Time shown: h=3 m=36
